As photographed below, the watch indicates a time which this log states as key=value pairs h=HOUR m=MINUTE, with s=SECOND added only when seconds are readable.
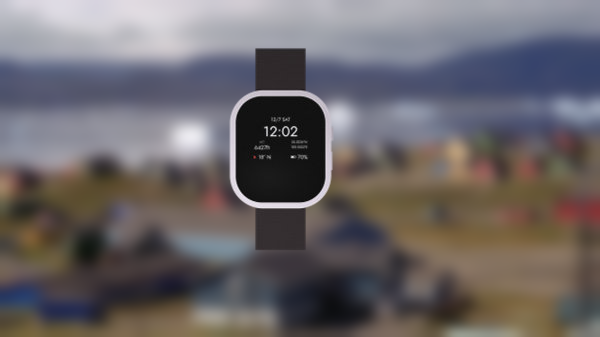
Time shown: h=12 m=2
